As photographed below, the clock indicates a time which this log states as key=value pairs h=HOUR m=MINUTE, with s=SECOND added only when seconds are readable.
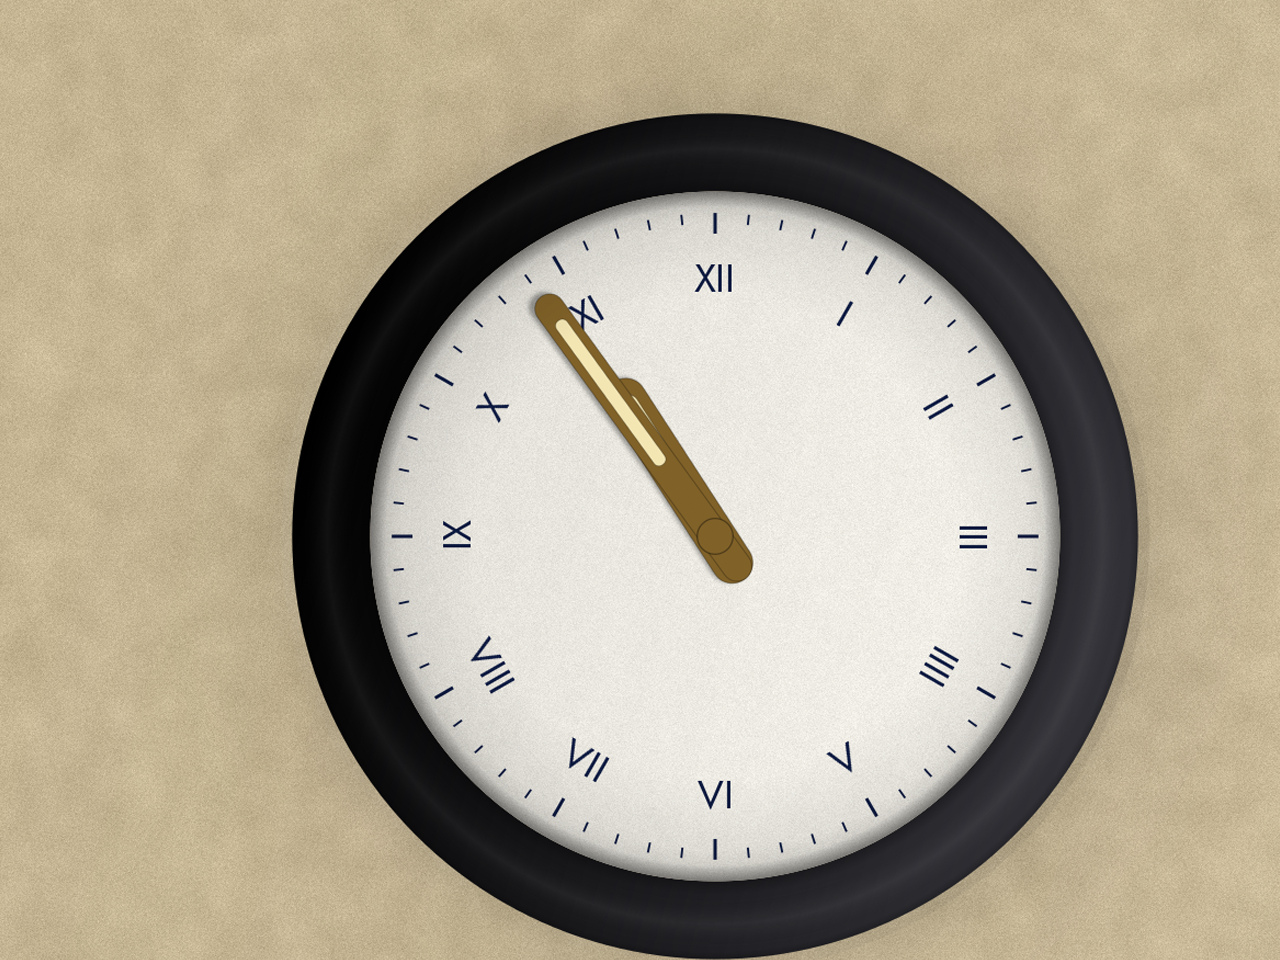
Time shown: h=10 m=54
